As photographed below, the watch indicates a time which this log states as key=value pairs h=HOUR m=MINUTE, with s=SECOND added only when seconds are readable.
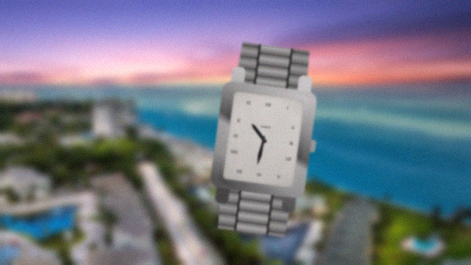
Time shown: h=10 m=31
